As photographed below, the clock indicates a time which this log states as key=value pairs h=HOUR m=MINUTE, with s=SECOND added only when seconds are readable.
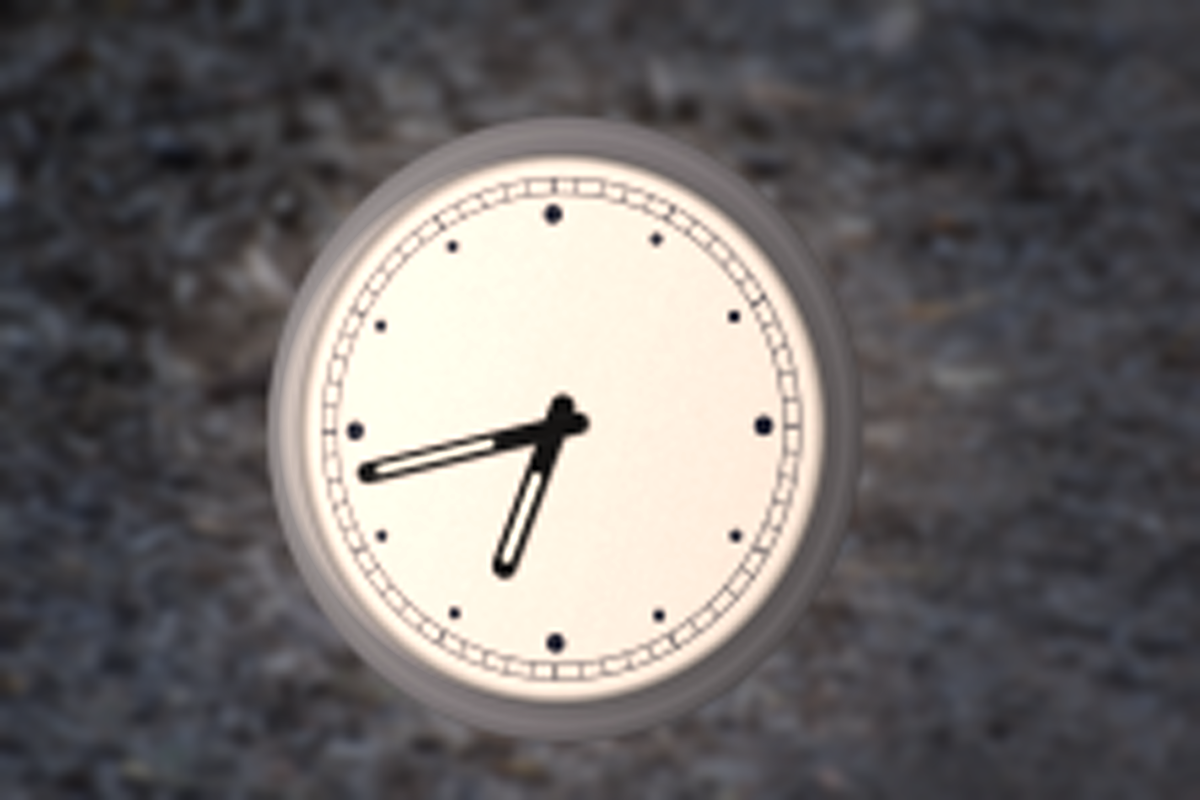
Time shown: h=6 m=43
